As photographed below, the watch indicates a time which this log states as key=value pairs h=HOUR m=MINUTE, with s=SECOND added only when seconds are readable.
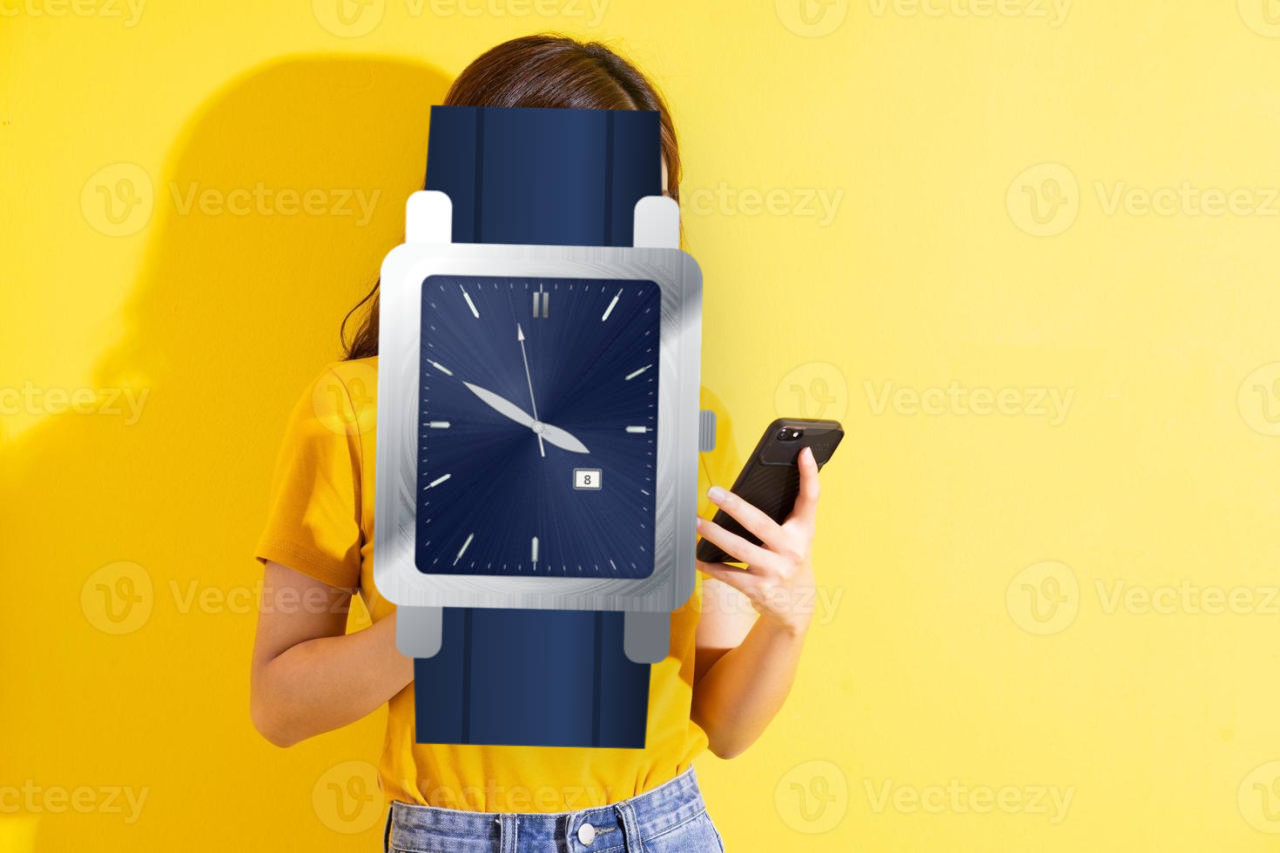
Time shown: h=3 m=49 s=58
